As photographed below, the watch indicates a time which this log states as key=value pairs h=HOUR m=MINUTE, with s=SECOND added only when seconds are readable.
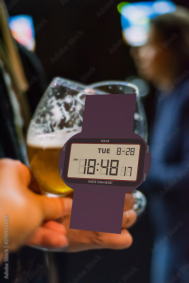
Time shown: h=18 m=48 s=17
